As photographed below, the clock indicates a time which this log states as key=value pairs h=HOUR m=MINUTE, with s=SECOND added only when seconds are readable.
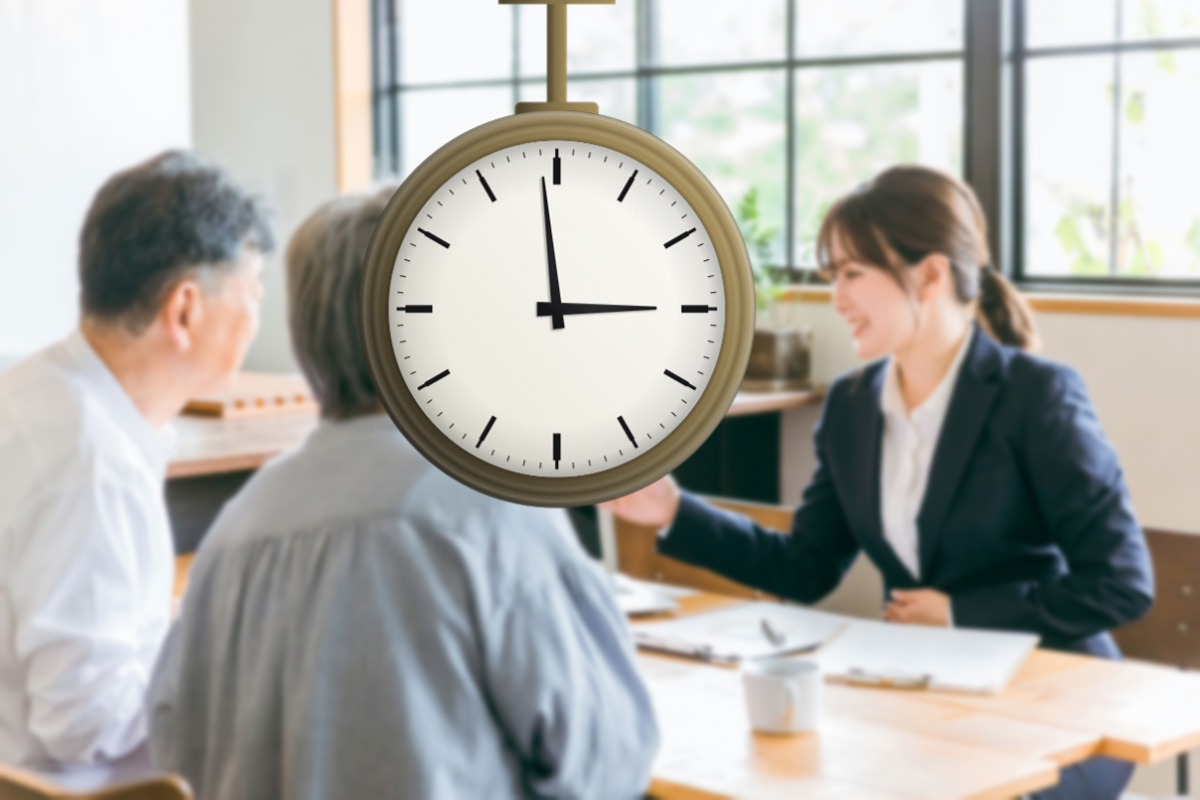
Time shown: h=2 m=59
